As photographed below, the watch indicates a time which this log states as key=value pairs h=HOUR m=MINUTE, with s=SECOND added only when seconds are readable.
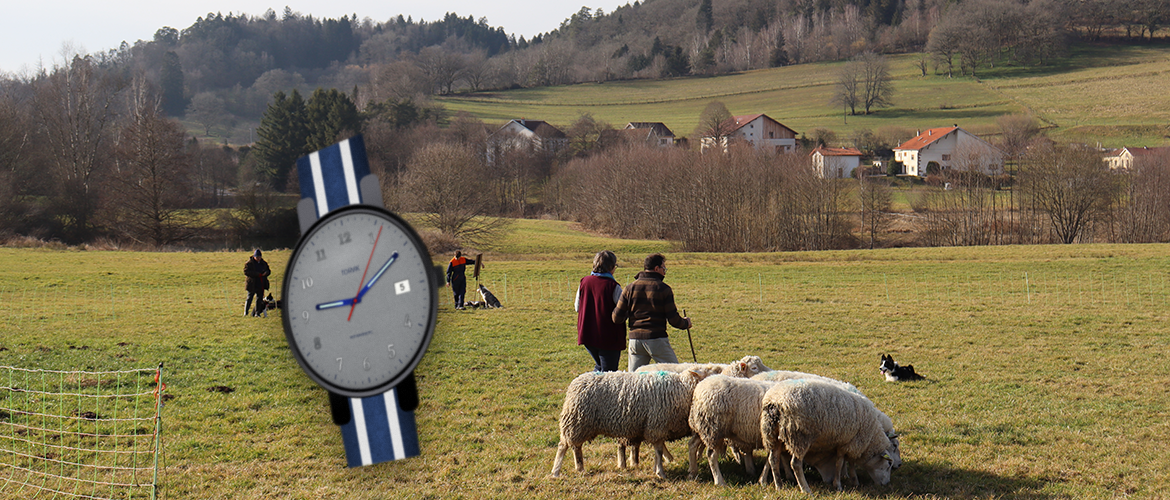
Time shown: h=9 m=10 s=6
